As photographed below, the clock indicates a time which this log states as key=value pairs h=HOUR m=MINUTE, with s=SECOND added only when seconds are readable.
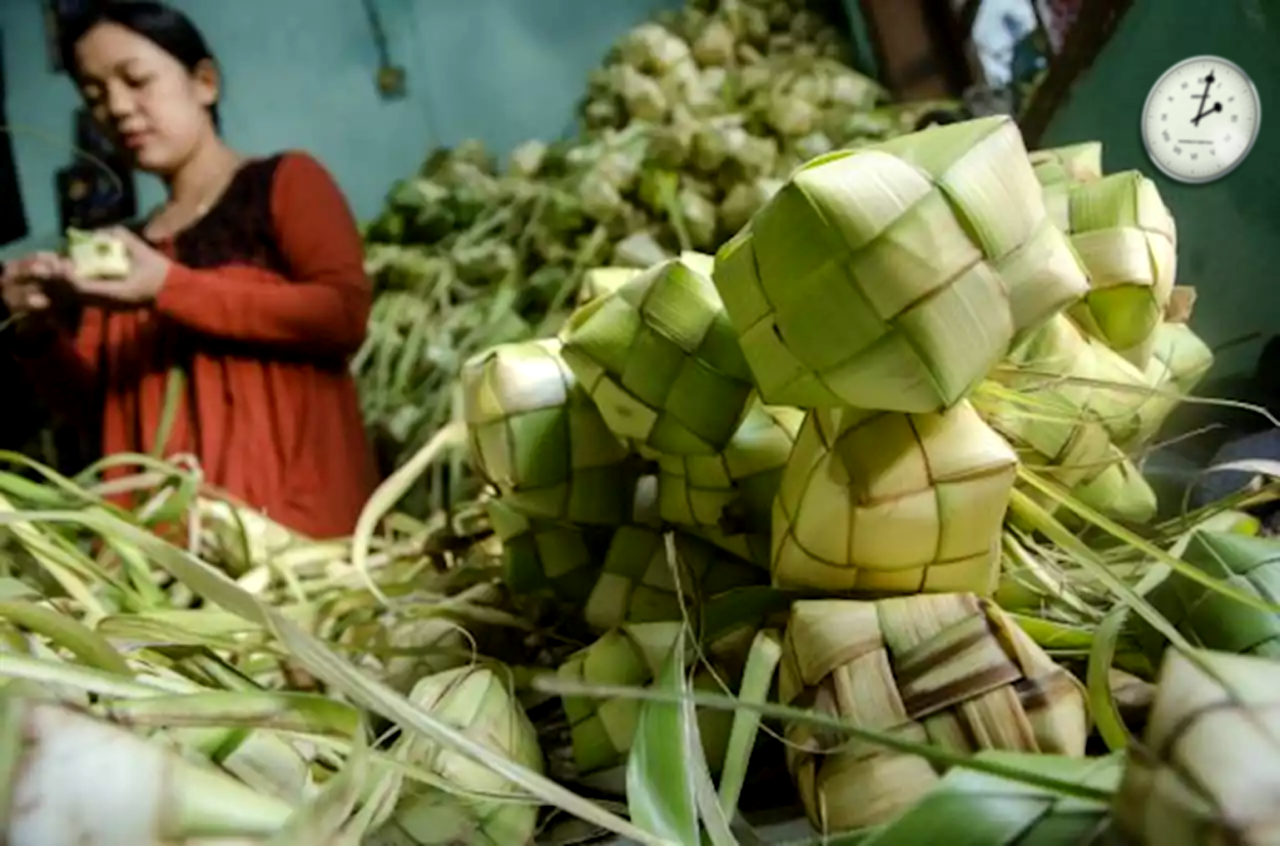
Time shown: h=2 m=2
